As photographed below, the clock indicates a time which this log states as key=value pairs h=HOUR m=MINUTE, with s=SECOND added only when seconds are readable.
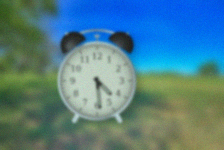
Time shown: h=4 m=29
